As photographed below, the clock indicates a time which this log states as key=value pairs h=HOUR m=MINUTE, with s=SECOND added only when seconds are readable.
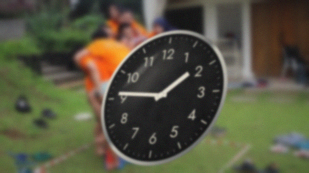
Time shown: h=1 m=46
